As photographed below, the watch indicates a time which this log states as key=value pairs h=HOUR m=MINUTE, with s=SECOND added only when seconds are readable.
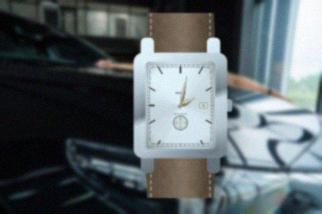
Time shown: h=2 m=2
